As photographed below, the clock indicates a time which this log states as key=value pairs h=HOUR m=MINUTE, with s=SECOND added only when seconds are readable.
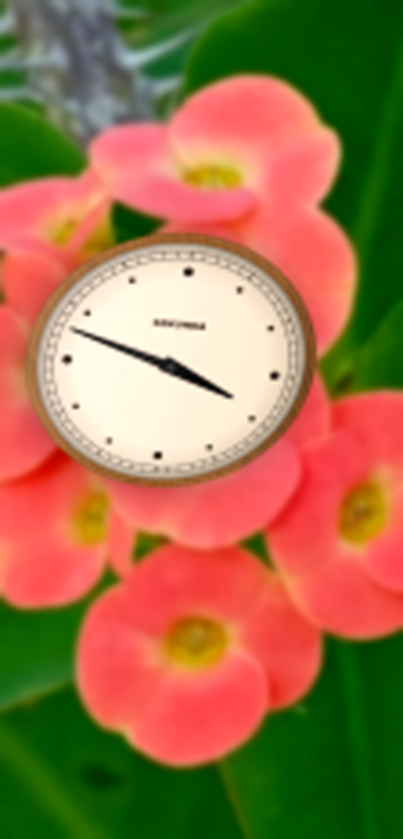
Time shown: h=3 m=48
